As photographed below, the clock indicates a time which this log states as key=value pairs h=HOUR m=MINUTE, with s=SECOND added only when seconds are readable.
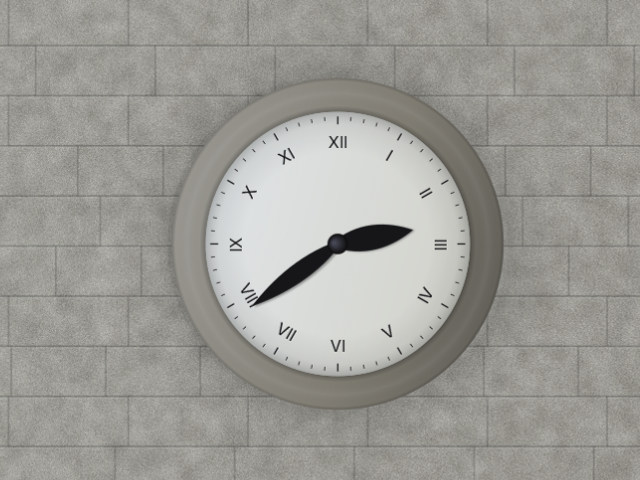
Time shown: h=2 m=39
